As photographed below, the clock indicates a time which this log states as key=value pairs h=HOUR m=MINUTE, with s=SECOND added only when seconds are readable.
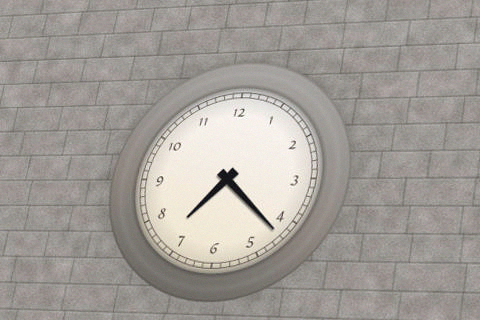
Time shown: h=7 m=22
